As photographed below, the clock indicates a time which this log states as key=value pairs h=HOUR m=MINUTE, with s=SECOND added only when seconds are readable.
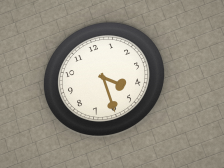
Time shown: h=4 m=30
